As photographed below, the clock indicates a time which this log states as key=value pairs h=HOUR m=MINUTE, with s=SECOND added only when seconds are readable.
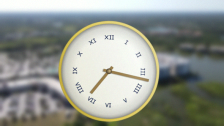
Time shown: h=7 m=17
